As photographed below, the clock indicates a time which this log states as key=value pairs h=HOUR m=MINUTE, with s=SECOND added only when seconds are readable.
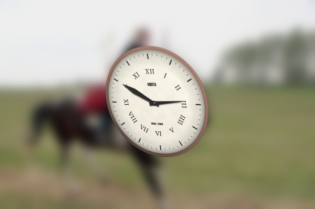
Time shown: h=2 m=50
